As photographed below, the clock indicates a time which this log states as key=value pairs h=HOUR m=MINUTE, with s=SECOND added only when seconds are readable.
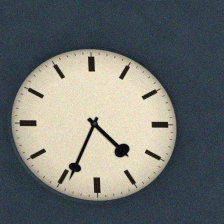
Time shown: h=4 m=34
